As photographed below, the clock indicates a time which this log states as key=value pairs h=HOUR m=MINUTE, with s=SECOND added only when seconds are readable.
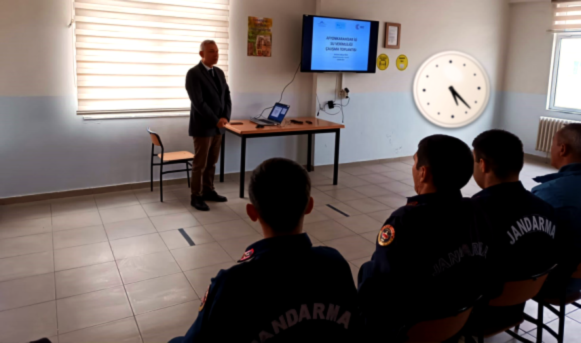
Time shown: h=5 m=23
